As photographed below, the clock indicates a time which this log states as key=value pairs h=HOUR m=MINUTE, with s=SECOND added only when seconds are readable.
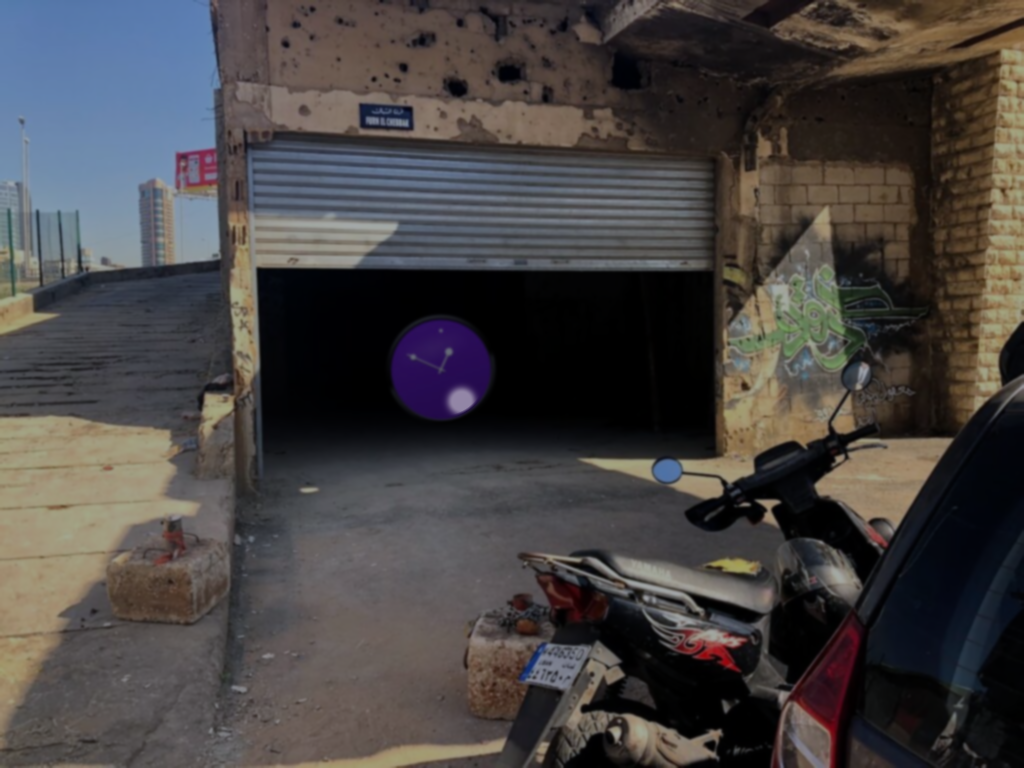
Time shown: h=12 m=49
